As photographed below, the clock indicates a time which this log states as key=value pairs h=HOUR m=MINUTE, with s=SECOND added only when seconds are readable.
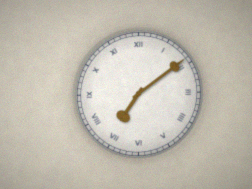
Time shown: h=7 m=9
